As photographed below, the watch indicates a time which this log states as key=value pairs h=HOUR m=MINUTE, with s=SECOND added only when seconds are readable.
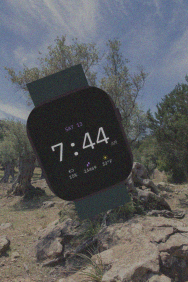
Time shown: h=7 m=44
